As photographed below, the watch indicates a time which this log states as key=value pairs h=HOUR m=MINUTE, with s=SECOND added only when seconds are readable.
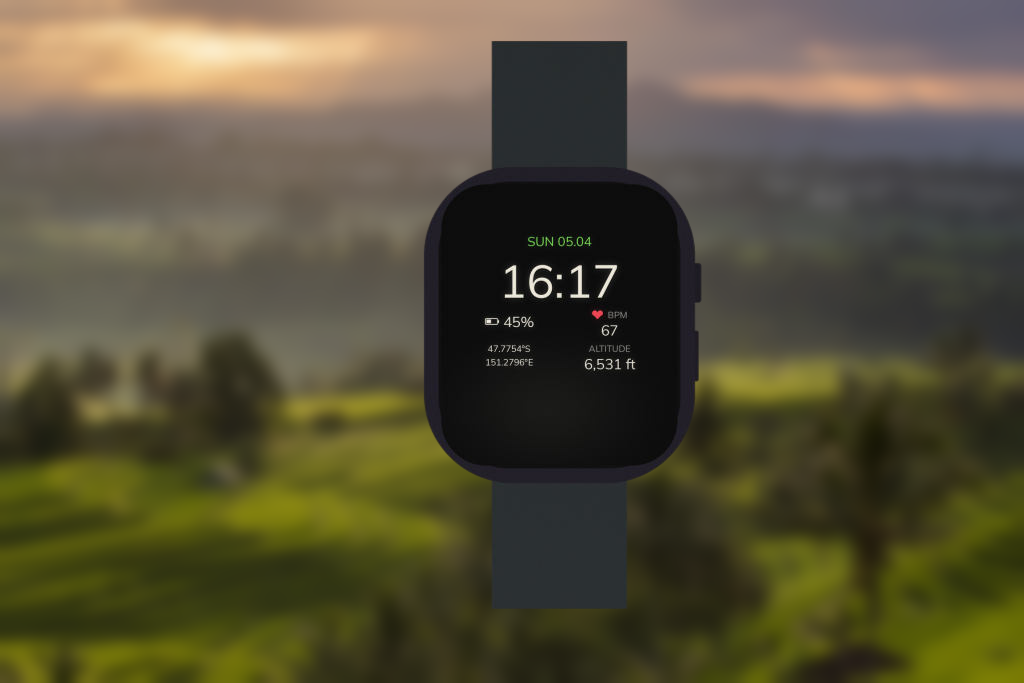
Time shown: h=16 m=17
